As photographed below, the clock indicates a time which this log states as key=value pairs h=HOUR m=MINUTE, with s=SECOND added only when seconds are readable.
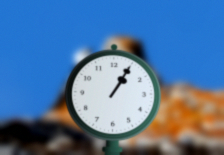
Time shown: h=1 m=5
